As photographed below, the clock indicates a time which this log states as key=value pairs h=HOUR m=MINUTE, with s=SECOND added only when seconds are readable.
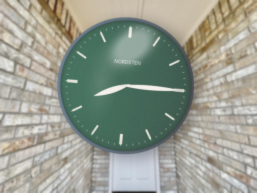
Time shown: h=8 m=15
